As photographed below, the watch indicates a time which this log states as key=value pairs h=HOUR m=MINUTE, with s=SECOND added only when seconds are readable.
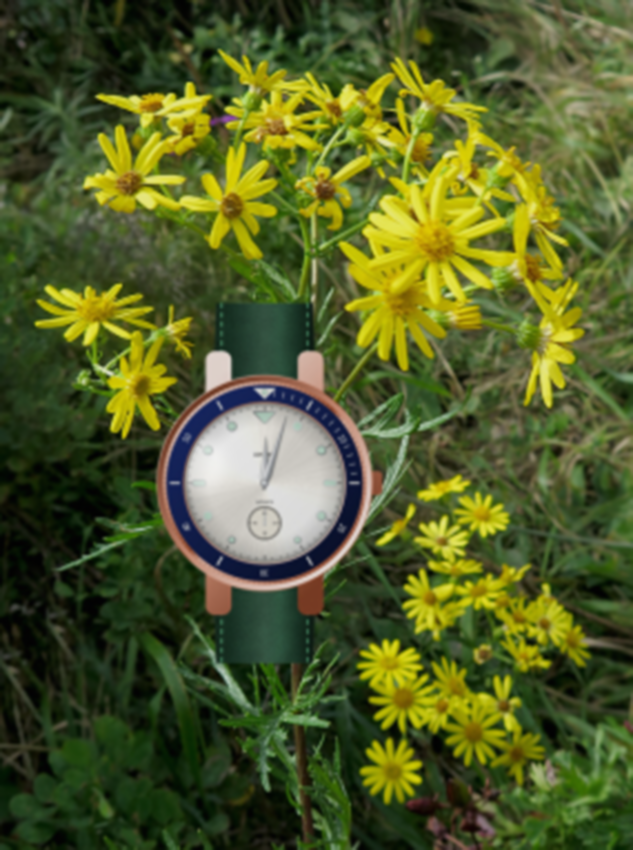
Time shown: h=12 m=3
